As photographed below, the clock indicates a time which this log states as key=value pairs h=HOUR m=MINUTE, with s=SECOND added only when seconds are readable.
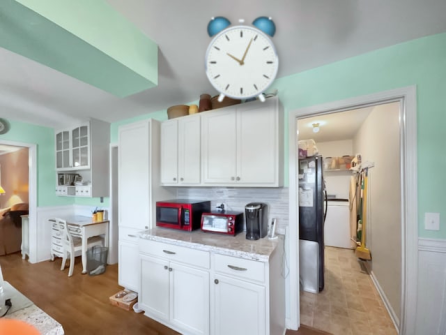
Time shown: h=10 m=4
